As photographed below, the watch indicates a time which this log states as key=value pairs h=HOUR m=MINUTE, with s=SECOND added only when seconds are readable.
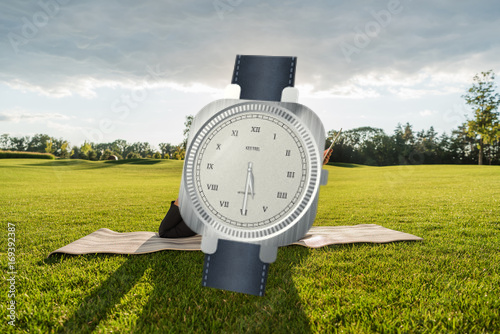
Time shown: h=5 m=30
